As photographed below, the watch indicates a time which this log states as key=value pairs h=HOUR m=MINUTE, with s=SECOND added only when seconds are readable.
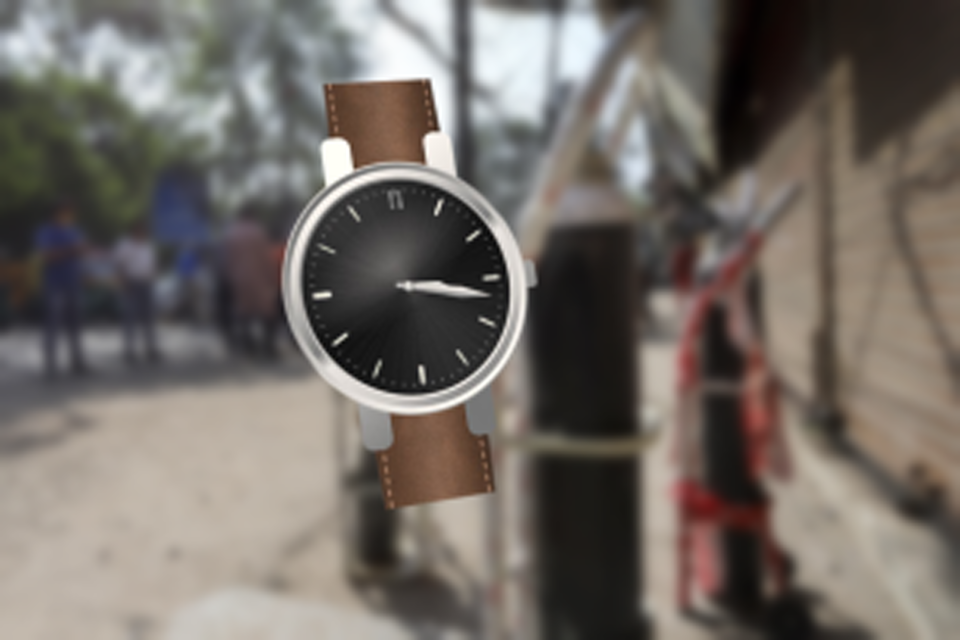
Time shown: h=3 m=17
